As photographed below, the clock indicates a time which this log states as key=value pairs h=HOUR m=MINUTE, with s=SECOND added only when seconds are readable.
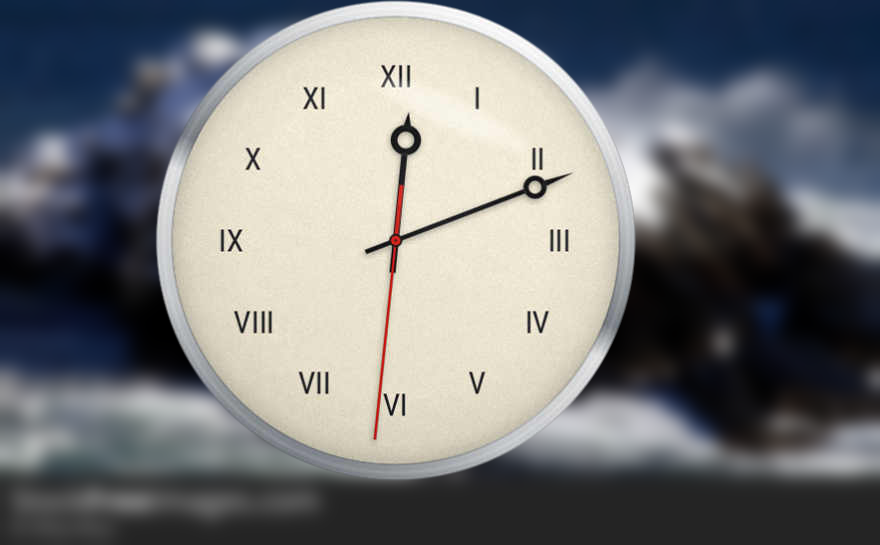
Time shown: h=12 m=11 s=31
